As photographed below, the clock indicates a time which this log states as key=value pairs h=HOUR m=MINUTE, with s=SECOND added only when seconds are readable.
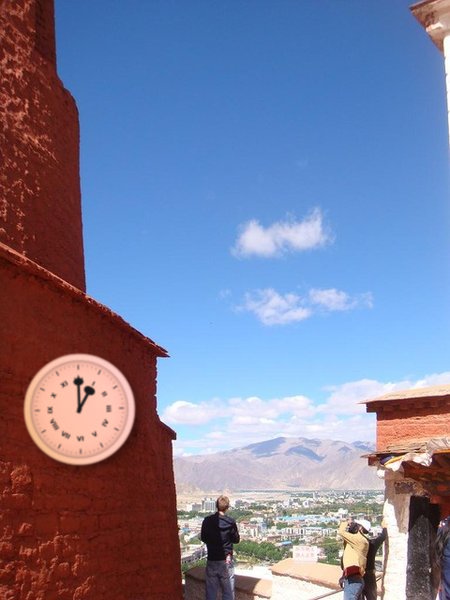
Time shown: h=1 m=0
